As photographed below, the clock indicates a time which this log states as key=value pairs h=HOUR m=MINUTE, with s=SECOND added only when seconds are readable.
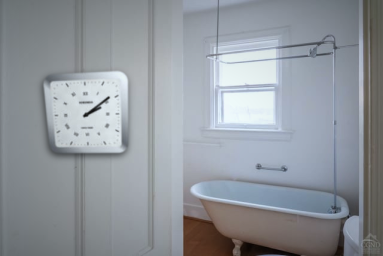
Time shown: h=2 m=9
